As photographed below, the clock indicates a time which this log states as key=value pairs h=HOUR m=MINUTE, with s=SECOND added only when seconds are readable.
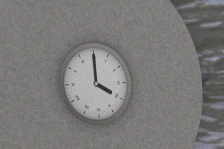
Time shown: h=4 m=0
